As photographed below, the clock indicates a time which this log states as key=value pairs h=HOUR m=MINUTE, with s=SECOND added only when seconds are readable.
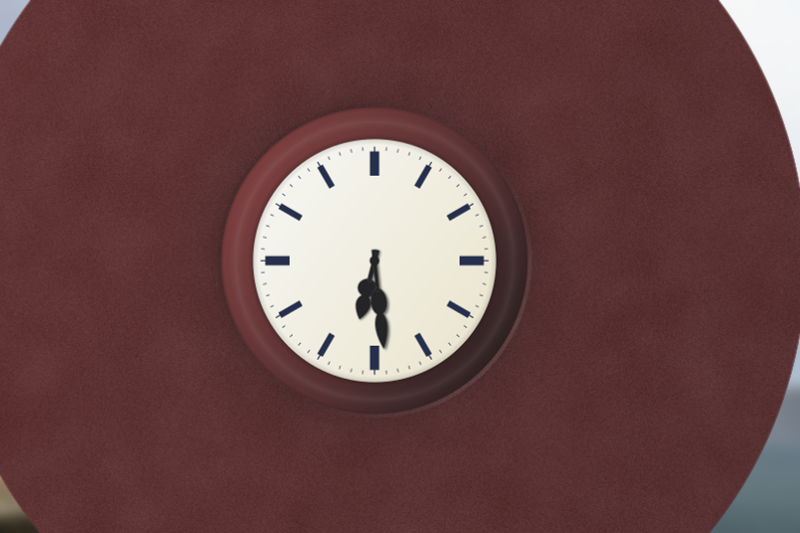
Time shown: h=6 m=29
